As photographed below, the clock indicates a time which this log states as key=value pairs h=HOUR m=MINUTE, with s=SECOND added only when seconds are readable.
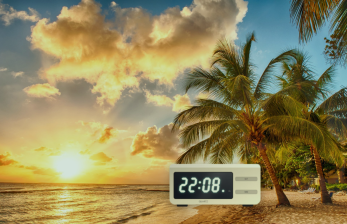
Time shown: h=22 m=8
